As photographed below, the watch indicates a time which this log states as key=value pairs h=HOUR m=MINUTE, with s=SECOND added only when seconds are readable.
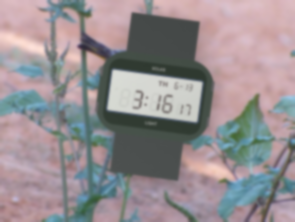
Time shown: h=3 m=16 s=17
